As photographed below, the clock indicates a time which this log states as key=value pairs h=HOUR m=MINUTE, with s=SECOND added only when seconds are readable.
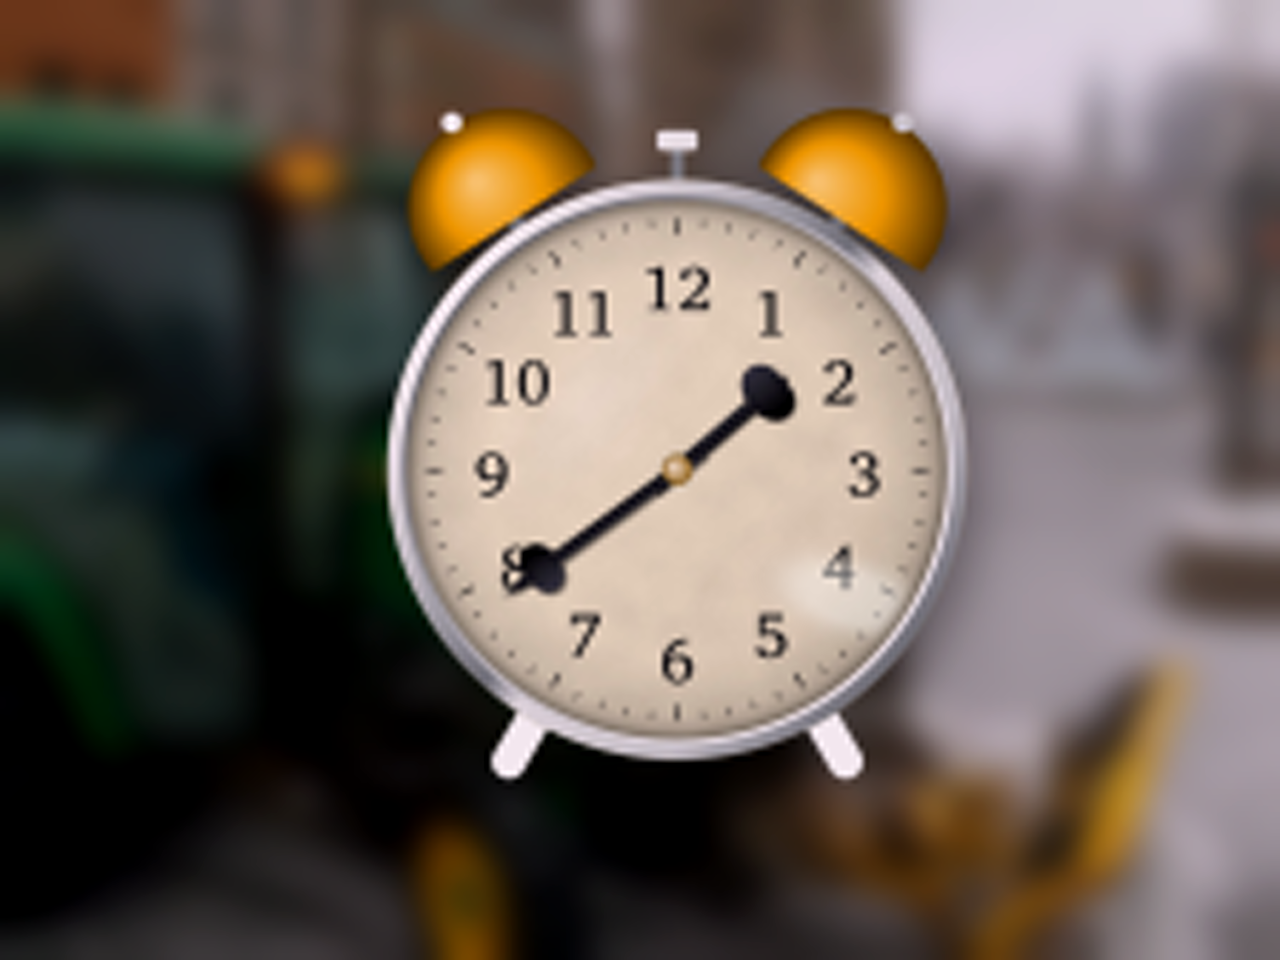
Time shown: h=1 m=39
